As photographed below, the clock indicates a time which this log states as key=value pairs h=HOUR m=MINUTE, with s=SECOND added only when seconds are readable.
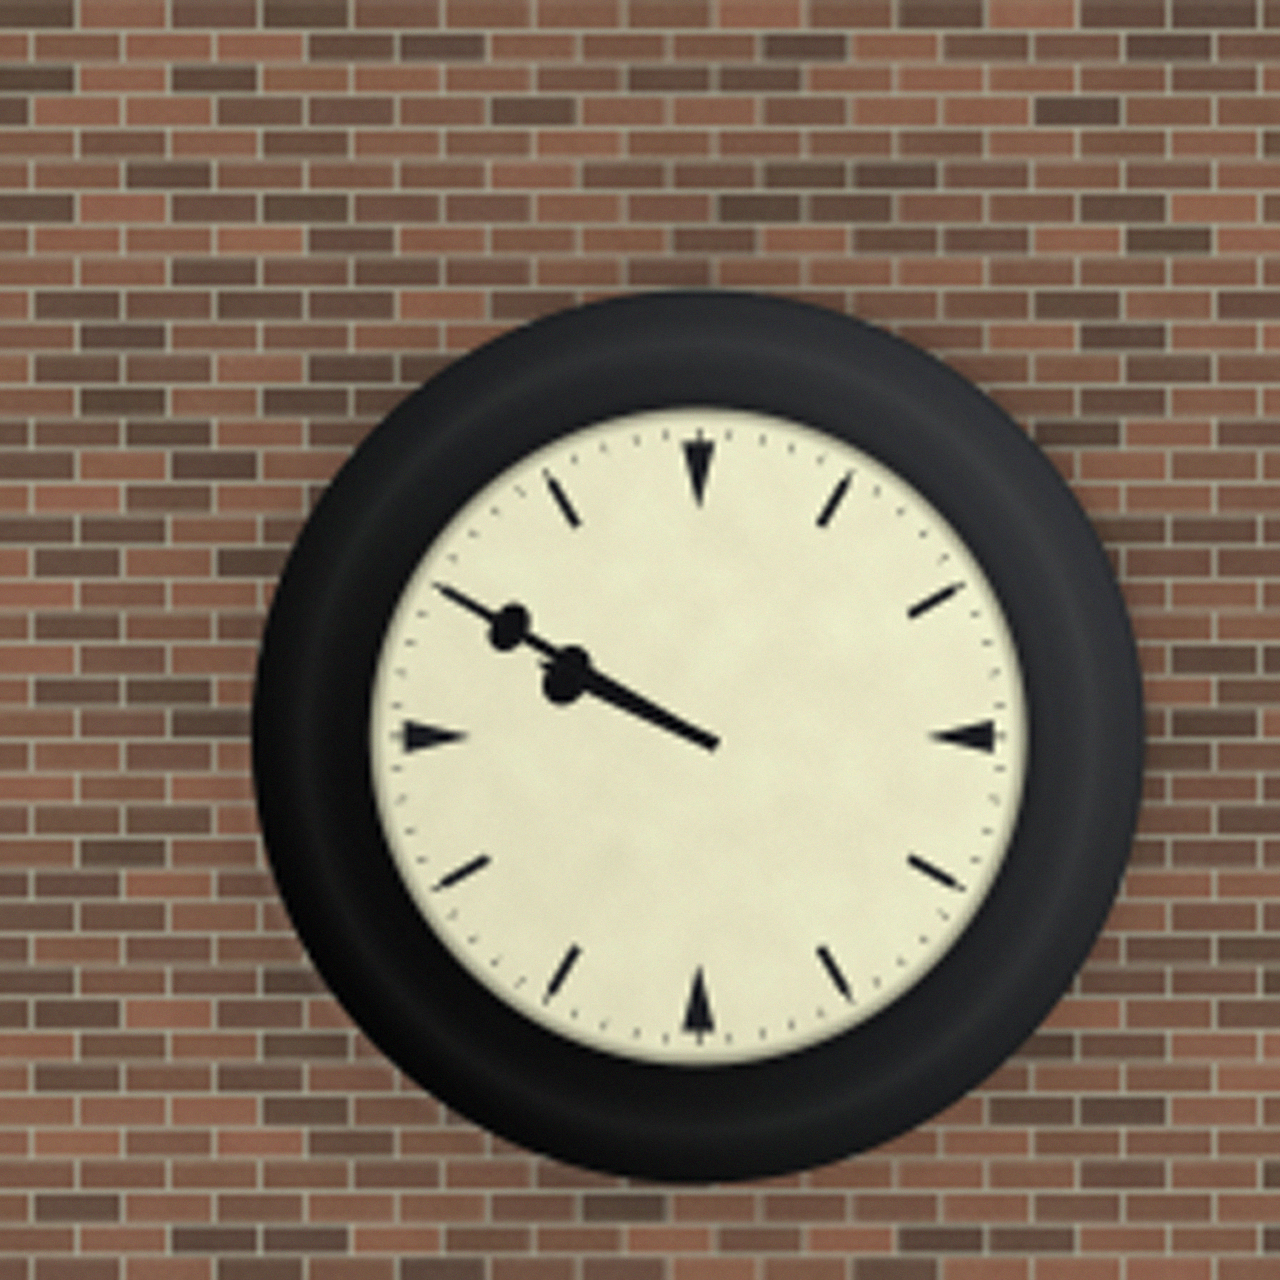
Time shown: h=9 m=50
